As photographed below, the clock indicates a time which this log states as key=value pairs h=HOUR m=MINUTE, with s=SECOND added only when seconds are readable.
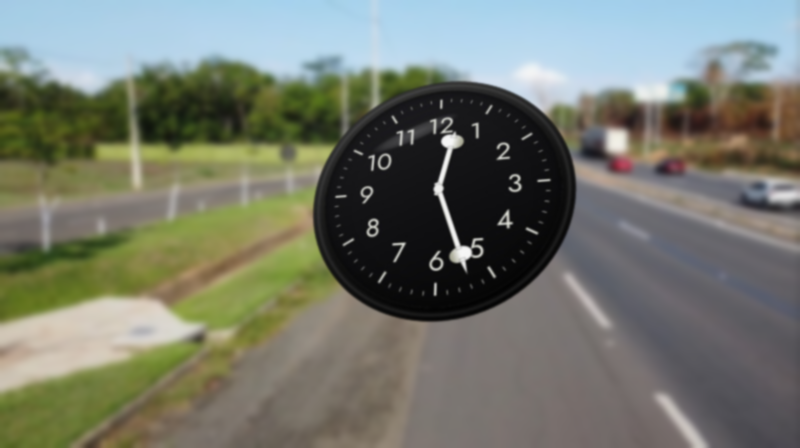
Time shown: h=12 m=27
